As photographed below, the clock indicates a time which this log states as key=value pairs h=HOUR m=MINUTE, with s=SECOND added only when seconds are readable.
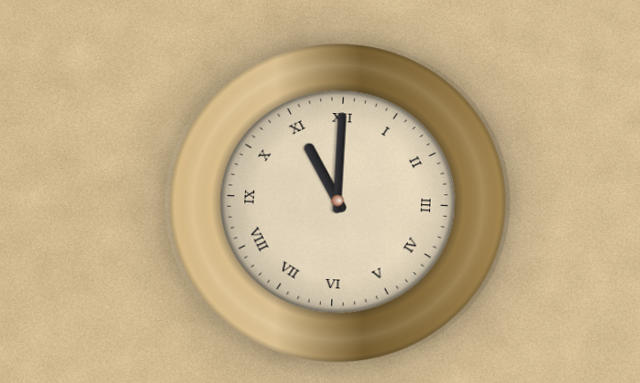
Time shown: h=11 m=0
